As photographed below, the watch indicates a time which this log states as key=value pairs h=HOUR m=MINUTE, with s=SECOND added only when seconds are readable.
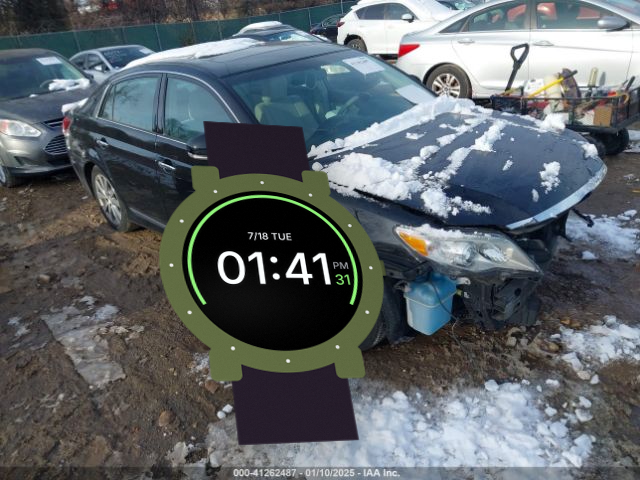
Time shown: h=1 m=41 s=31
